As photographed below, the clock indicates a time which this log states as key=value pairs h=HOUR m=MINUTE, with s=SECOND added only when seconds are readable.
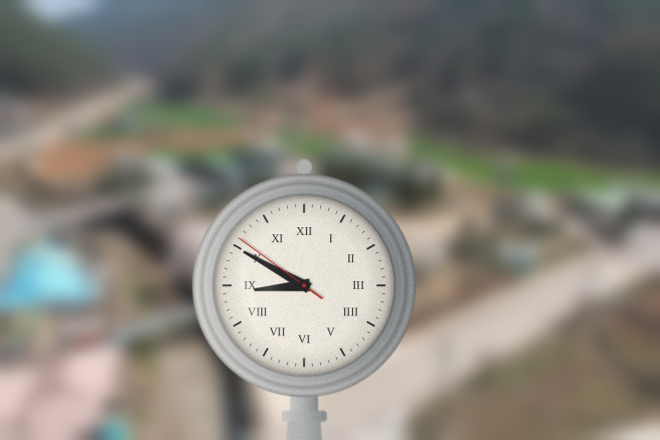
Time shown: h=8 m=49 s=51
